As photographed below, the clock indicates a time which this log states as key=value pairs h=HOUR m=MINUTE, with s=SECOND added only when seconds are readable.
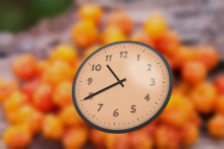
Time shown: h=10 m=40
